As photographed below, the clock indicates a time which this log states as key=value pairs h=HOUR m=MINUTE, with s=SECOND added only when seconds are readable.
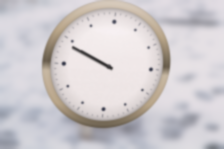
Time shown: h=9 m=49
